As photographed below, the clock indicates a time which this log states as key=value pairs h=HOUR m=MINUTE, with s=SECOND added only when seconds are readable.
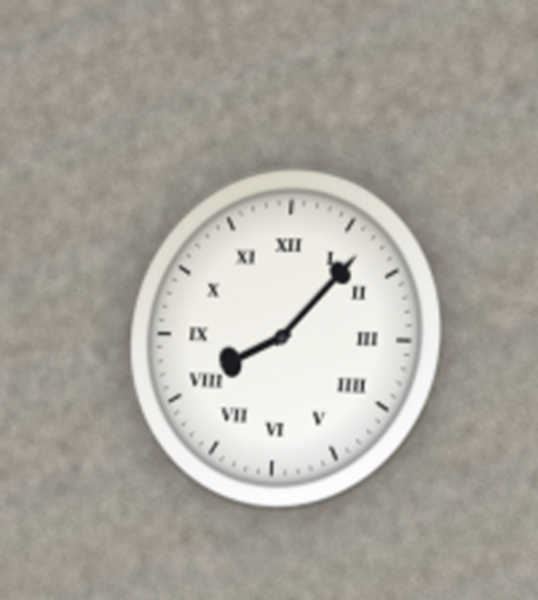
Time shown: h=8 m=7
